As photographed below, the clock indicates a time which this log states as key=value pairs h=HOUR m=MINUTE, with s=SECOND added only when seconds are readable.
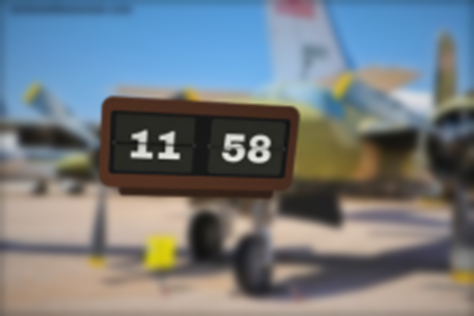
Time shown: h=11 m=58
